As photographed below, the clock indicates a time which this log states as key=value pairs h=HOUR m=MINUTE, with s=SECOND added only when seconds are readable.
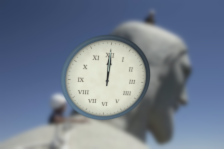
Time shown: h=12 m=0
